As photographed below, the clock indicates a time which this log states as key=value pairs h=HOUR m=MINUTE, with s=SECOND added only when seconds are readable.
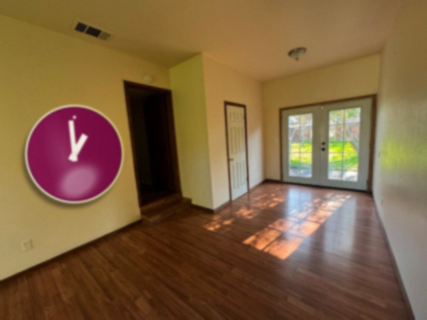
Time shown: h=12 m=59
